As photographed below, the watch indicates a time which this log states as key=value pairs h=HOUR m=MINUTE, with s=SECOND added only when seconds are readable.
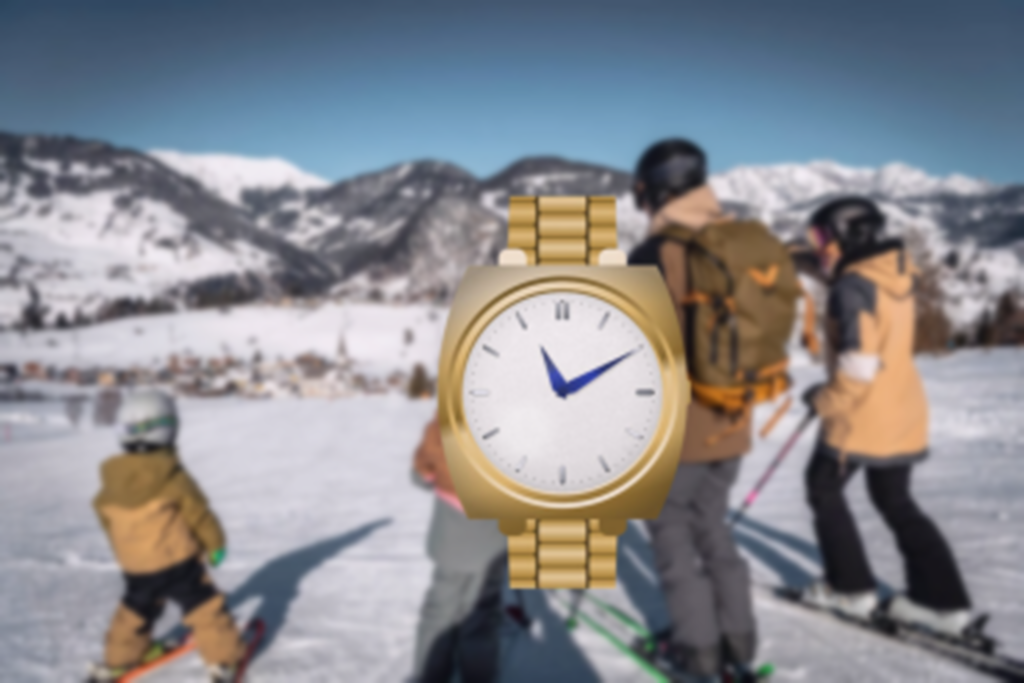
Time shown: h=11 m=10
